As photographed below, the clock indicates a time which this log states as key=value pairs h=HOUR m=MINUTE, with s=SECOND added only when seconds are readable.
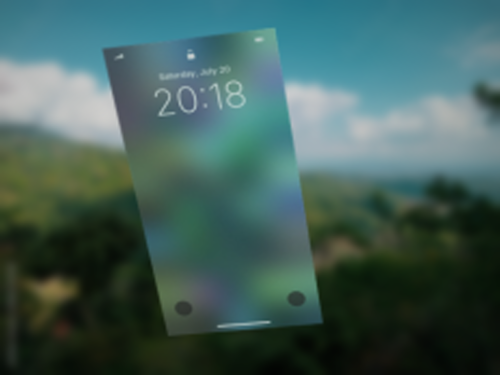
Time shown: h=20 m=18
